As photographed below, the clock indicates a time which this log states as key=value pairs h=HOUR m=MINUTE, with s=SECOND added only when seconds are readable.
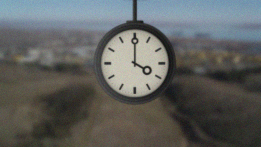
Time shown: h=4 m=0
